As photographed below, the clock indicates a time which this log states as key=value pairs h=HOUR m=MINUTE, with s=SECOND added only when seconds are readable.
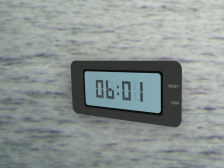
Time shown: h=6 m=1
